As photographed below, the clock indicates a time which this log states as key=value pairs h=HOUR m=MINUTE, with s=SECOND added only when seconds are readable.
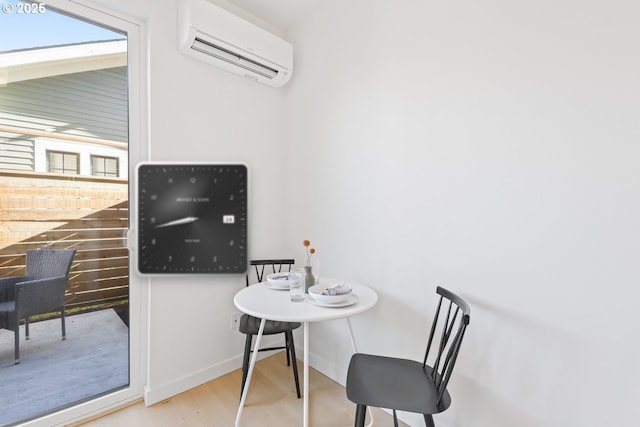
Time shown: h=8 m=43
